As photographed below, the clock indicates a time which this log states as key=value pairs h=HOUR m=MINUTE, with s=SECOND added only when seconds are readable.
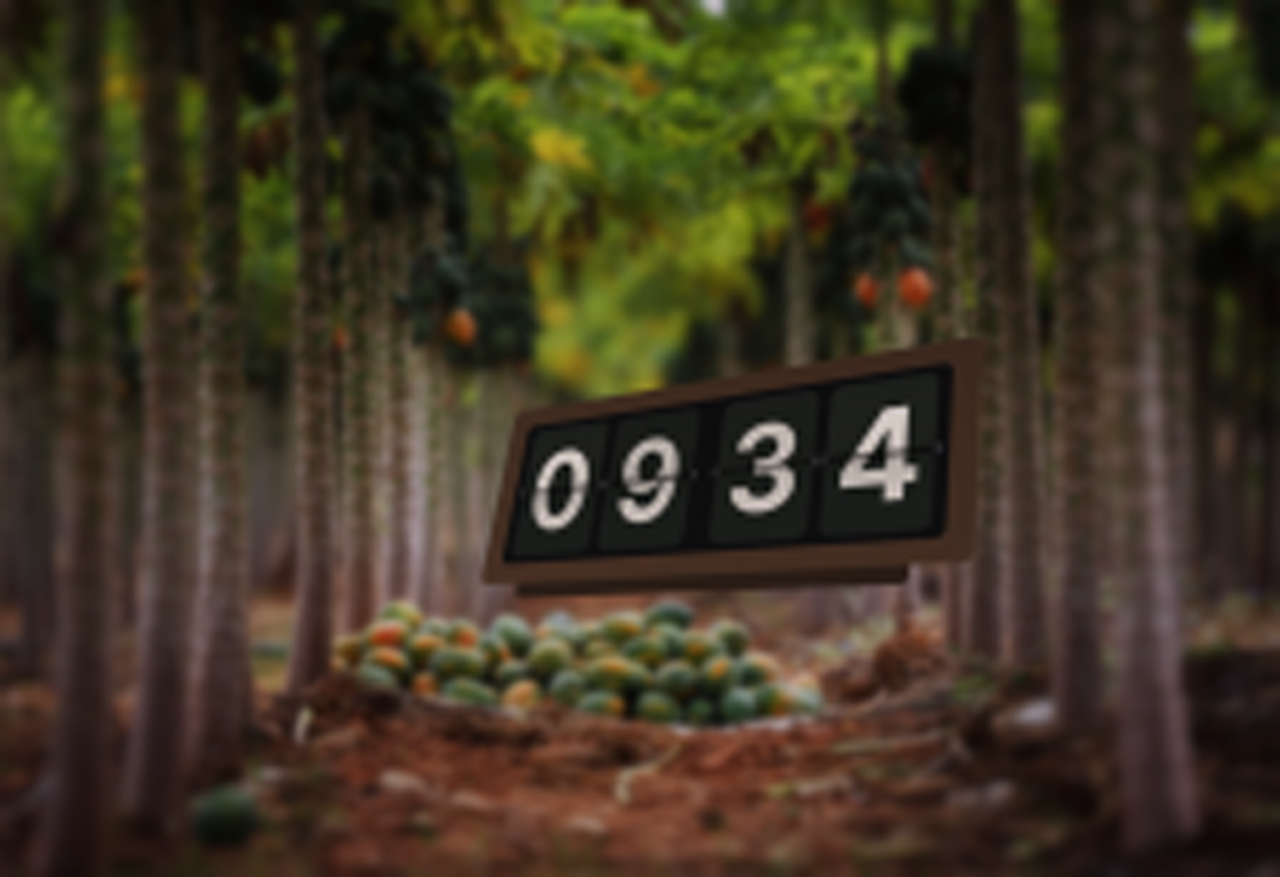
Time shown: h=9 m=34
